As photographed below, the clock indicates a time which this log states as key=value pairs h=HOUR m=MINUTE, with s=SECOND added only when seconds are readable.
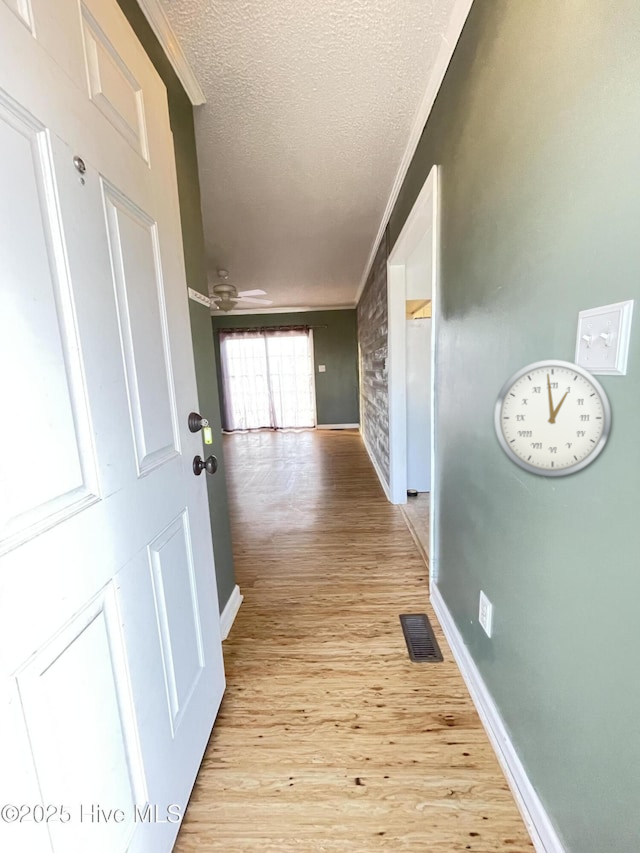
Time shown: h=12 m=59
